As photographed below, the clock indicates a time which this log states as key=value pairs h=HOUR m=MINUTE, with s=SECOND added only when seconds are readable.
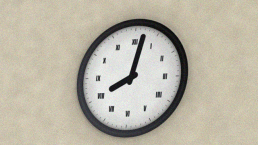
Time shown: h=8 m=2
